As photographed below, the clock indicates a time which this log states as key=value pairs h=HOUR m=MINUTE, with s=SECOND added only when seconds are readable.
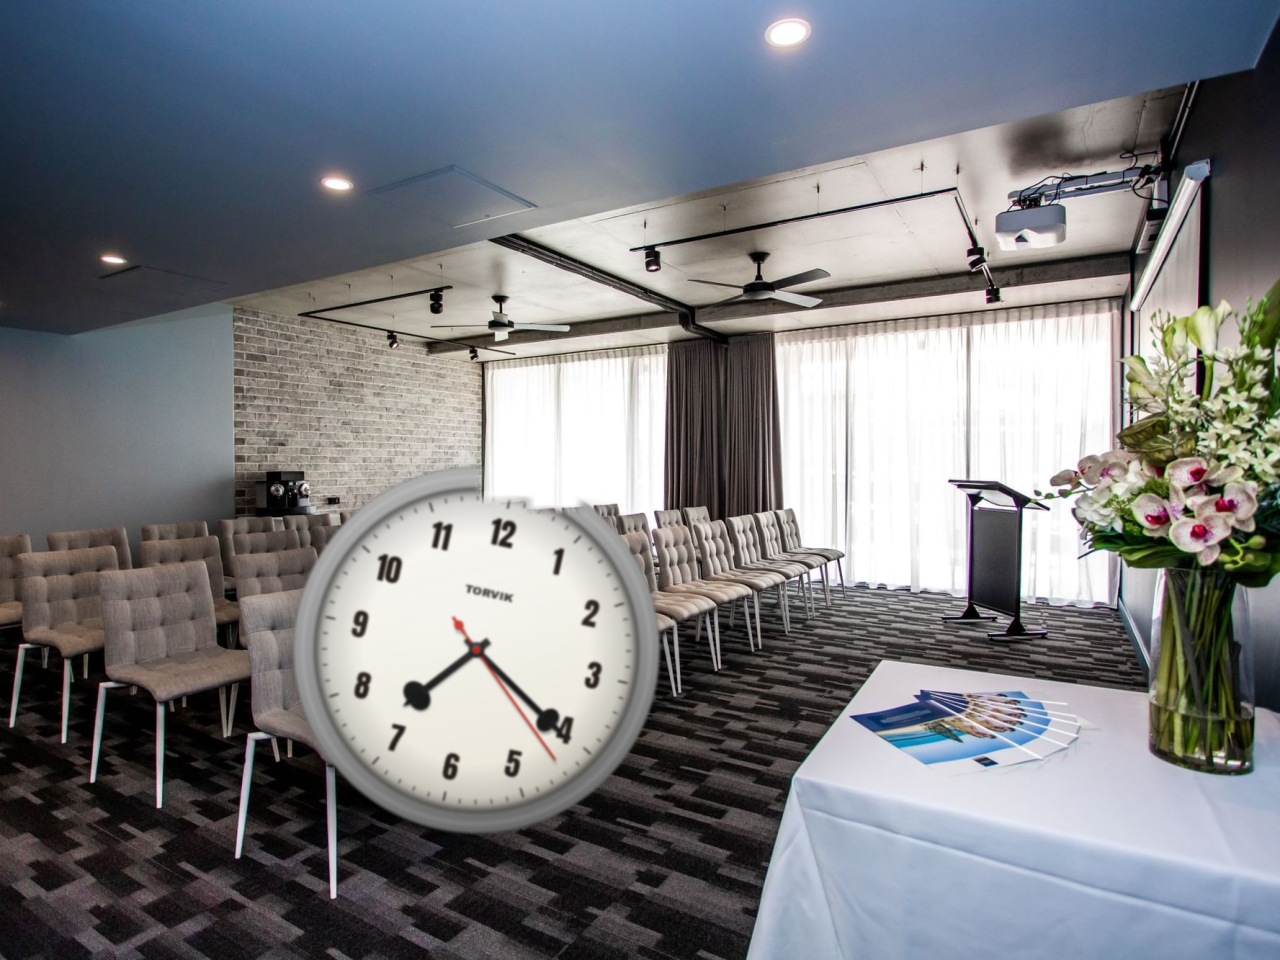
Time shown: h=7 m=20 s=22
